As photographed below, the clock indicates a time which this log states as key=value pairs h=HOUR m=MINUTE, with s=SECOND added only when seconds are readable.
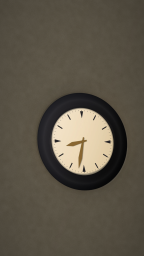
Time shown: h=8 m=32
